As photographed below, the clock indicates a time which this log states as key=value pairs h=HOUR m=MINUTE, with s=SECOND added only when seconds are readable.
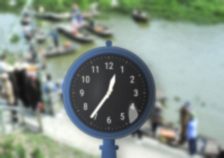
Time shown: h=12 m=36
